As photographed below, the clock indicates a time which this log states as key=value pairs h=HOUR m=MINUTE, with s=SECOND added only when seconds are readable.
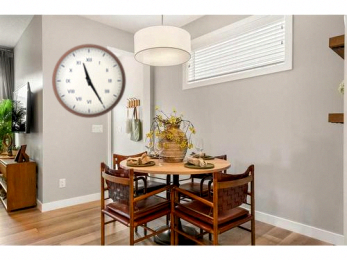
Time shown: h=11 m=25
